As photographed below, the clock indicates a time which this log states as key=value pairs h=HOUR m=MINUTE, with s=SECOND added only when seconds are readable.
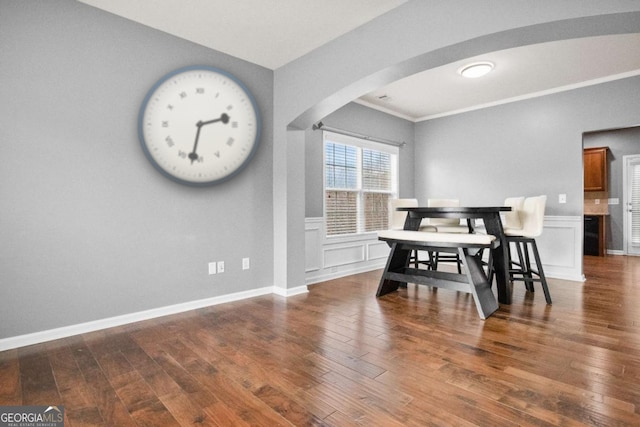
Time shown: h=2 m=32
